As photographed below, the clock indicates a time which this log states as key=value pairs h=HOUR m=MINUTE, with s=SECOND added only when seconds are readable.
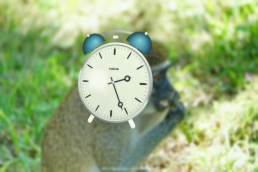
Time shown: h=2 m=26
